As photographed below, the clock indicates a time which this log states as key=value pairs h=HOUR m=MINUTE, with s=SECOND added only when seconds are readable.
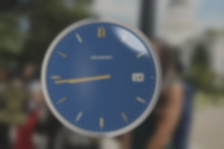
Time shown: h=8 m=44
